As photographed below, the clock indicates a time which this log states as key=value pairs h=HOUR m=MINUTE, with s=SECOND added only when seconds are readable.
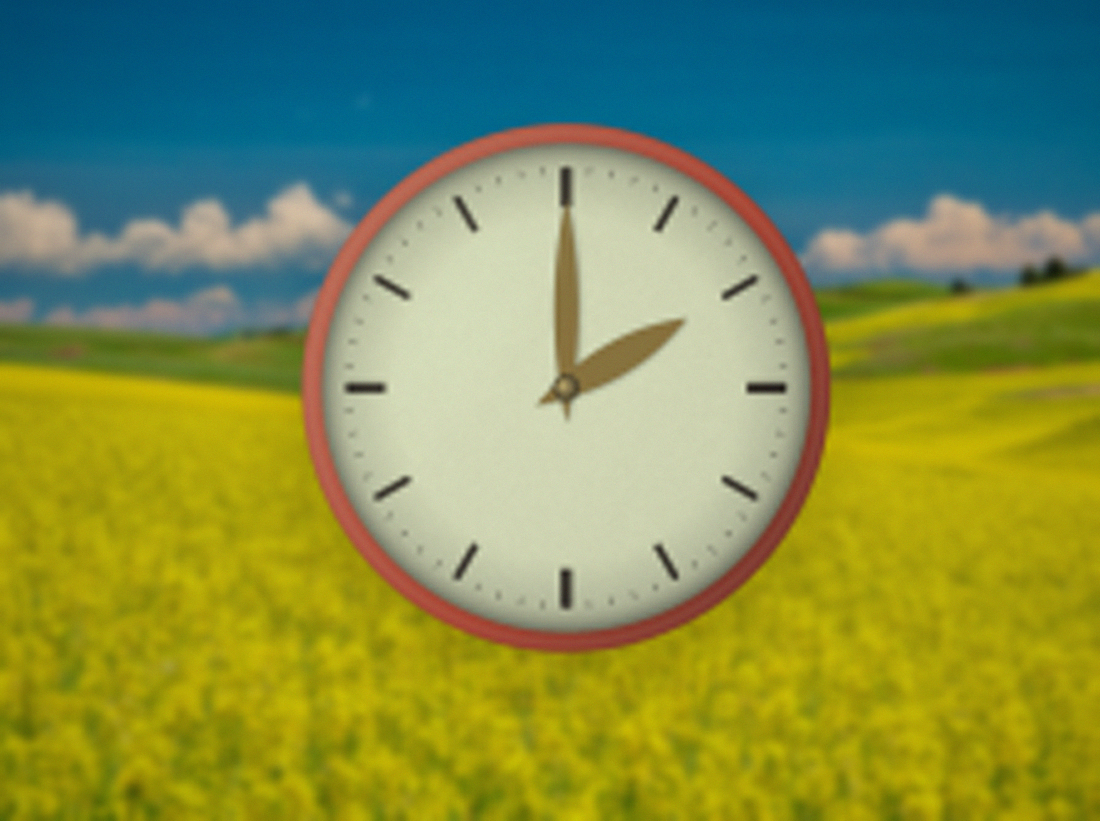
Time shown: h=2 m=0
